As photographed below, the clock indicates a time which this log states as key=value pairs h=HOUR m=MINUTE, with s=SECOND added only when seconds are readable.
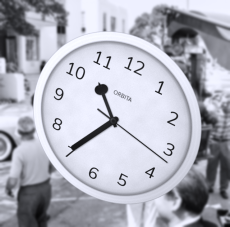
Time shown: h=10 m=35 s=17
